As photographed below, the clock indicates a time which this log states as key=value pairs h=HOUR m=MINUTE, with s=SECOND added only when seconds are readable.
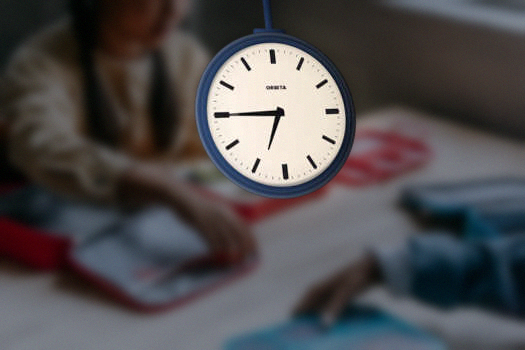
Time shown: h=6 m=45
